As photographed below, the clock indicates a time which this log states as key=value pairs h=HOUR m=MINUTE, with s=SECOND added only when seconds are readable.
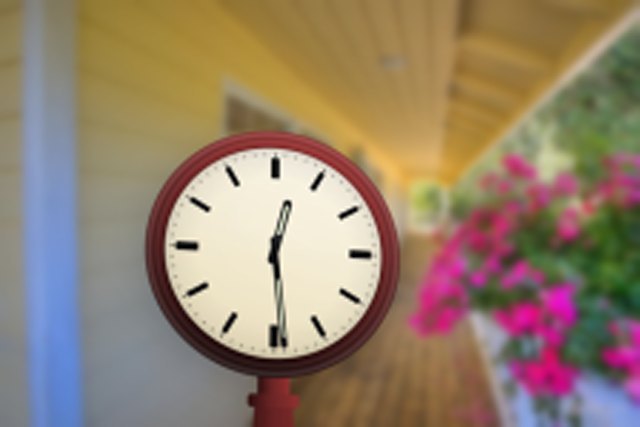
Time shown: h=12 m=29
